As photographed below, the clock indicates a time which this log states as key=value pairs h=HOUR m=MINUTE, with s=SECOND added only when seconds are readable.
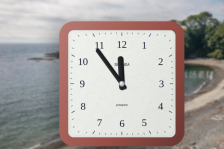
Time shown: h=11 m=54
